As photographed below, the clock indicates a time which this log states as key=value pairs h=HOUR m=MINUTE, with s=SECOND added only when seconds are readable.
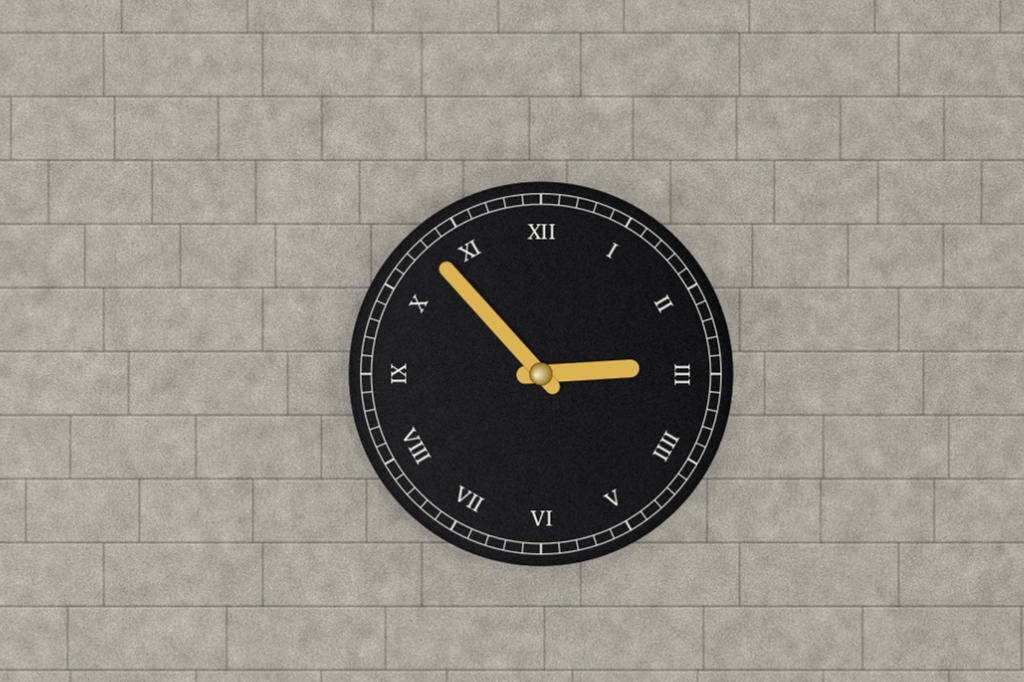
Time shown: h=2 m=53
